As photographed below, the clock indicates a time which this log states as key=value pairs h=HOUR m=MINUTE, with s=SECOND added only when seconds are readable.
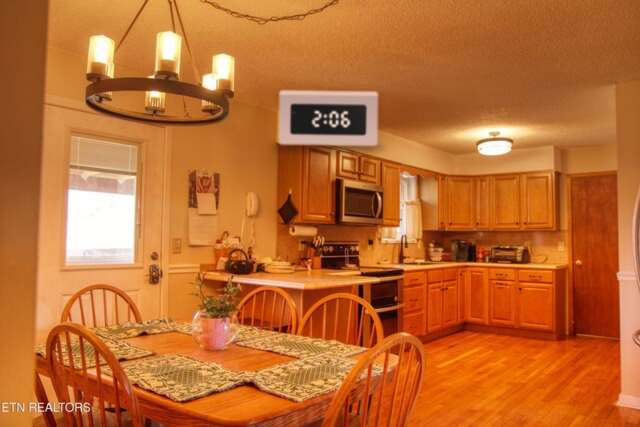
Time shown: h=2 m=6
